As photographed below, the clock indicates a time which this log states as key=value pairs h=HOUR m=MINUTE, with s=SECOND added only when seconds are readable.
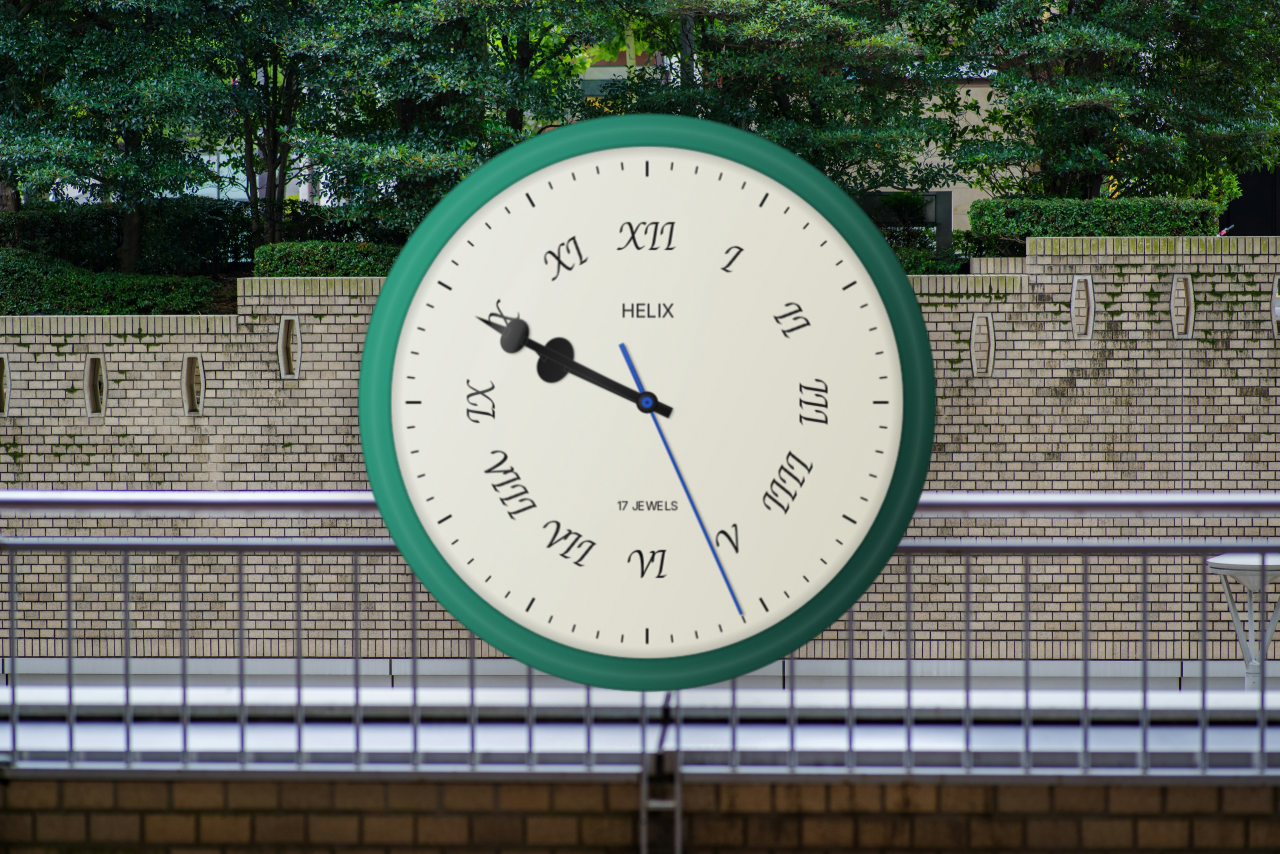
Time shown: h=9 m=49 s=26
